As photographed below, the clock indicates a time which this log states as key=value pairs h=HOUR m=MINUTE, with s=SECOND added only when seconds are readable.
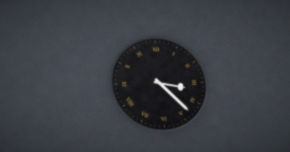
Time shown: h=3 m=23
